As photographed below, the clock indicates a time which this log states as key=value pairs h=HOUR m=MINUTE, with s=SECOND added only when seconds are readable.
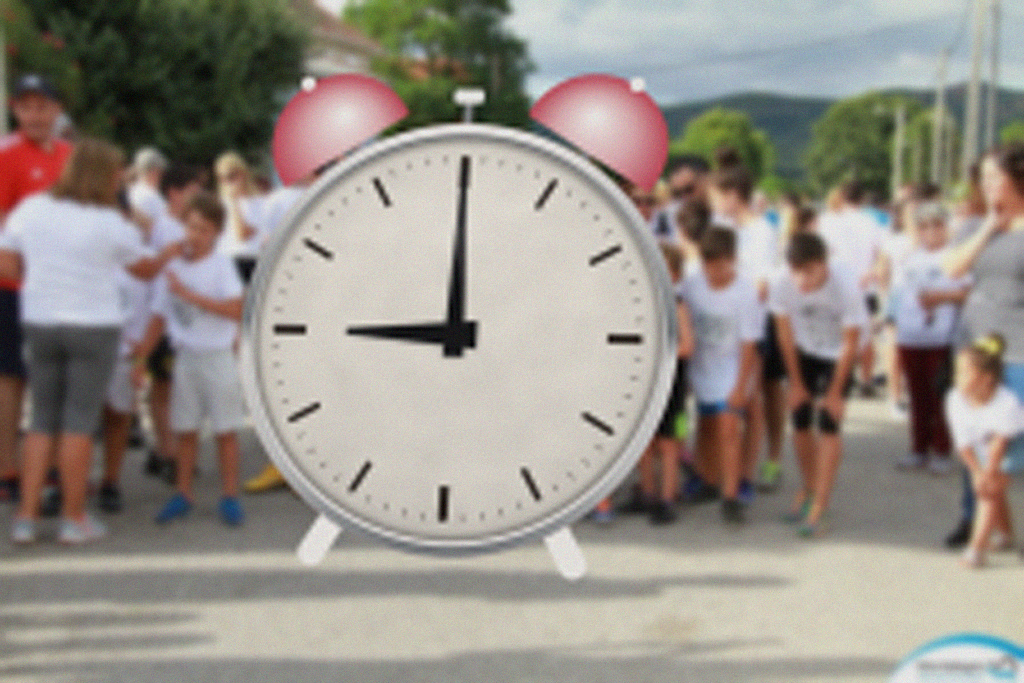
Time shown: h=9 m=0
